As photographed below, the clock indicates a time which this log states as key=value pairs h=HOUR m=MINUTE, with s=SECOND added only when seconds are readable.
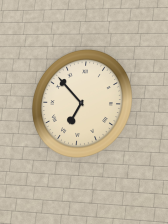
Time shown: h=6 m=52
